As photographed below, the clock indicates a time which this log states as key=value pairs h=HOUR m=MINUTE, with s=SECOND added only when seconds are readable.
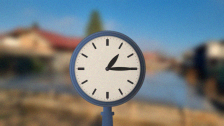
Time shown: h=1 m=15
